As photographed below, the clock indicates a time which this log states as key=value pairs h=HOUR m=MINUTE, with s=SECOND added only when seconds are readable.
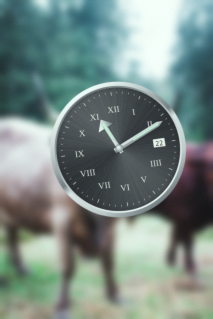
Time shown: h=11 m=11
